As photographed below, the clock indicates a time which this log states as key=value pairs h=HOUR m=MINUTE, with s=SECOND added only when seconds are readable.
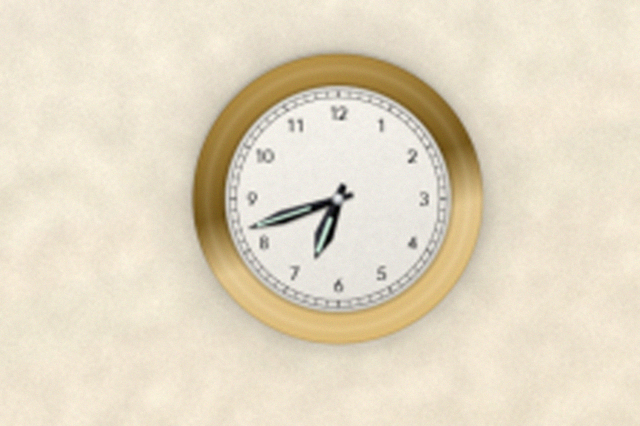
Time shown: h=6 m=42
